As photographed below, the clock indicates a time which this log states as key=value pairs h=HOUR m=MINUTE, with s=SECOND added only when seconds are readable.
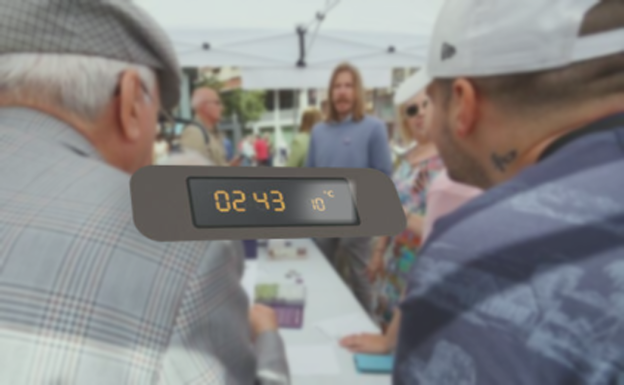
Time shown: h=2 m=43
